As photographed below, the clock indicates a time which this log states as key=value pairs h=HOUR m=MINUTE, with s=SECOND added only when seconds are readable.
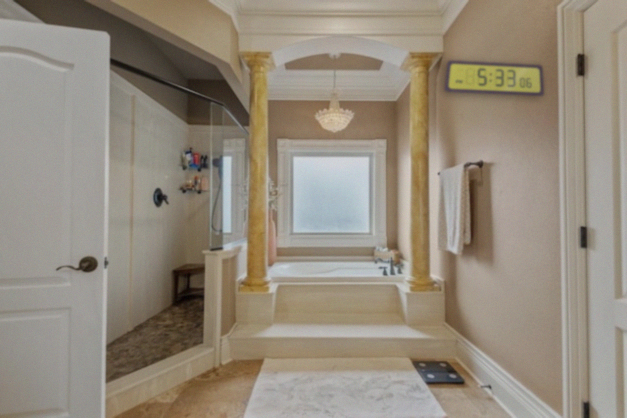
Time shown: h=5 m=33
